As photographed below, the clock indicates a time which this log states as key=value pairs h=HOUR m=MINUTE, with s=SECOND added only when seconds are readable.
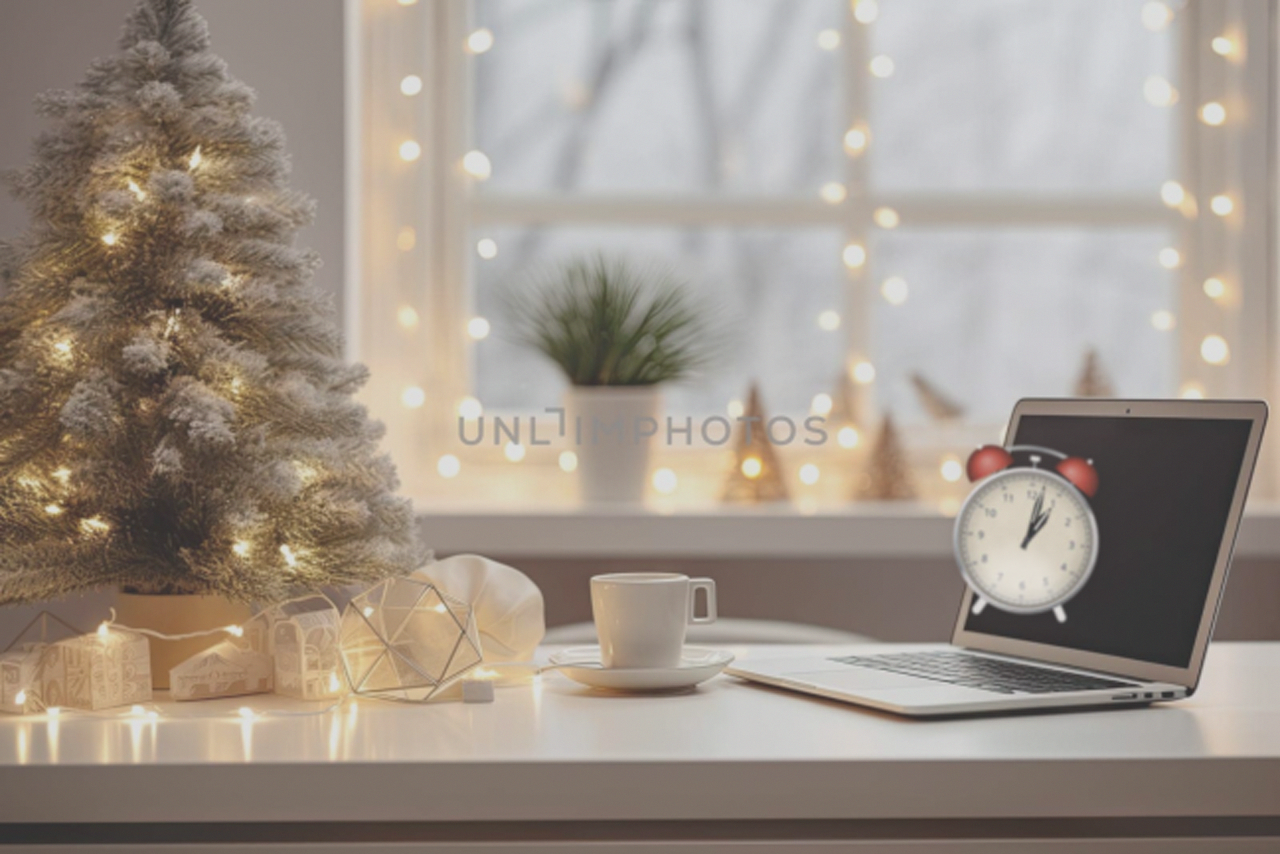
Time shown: h=1 m=2
